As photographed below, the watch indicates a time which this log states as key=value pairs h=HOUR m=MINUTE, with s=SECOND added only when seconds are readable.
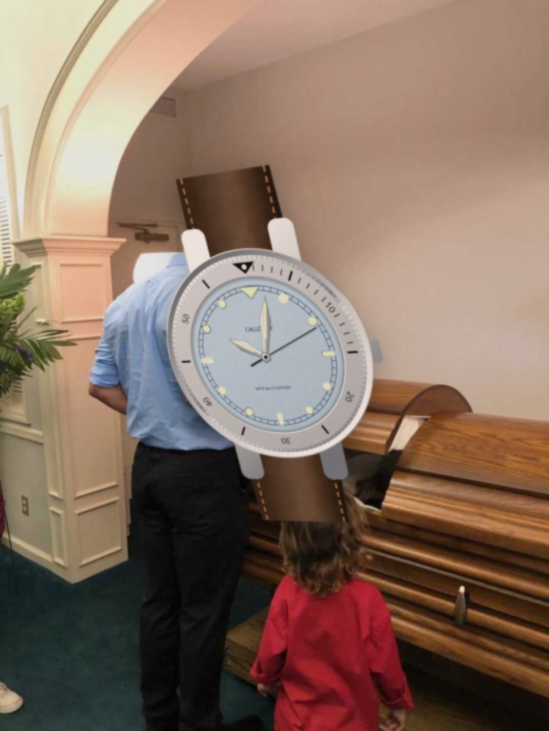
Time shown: h=10 m=2 s=11
